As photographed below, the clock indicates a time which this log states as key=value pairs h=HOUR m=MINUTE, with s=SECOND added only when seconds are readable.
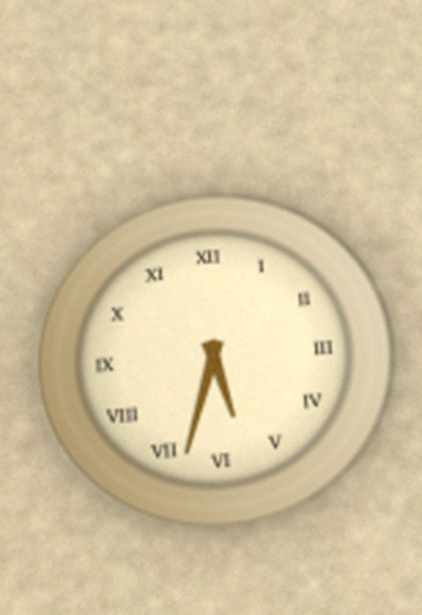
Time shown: h=5 m=33
